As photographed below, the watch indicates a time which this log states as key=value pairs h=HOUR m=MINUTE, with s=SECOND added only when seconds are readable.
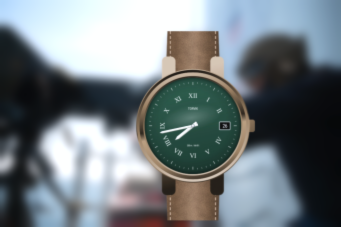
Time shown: h=7 m=43
